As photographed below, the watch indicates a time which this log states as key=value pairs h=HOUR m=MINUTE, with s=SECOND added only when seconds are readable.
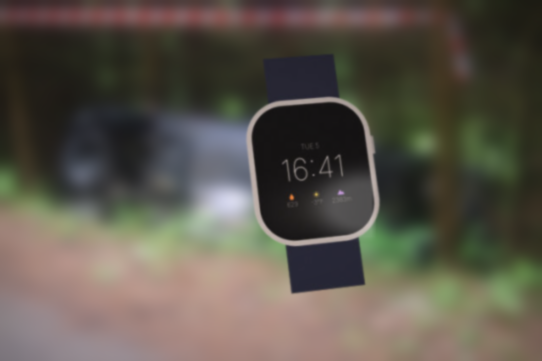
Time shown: h=16 m=41
